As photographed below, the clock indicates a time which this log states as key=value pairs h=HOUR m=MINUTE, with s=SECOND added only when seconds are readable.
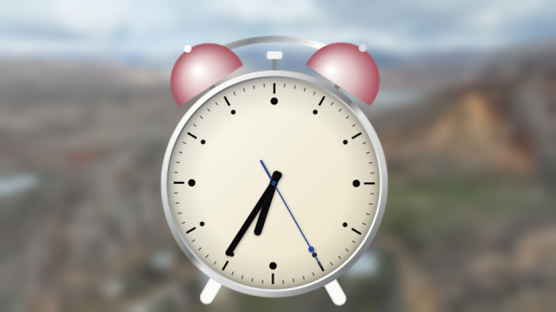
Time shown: h=6 m=35 s=25
